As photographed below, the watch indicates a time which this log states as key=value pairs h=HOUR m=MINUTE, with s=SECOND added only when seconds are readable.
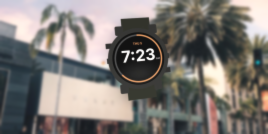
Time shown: h=7 m=23
